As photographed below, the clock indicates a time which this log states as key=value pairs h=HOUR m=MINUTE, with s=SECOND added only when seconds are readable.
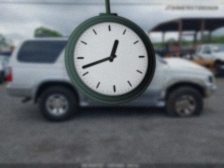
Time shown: h=12 m=42
